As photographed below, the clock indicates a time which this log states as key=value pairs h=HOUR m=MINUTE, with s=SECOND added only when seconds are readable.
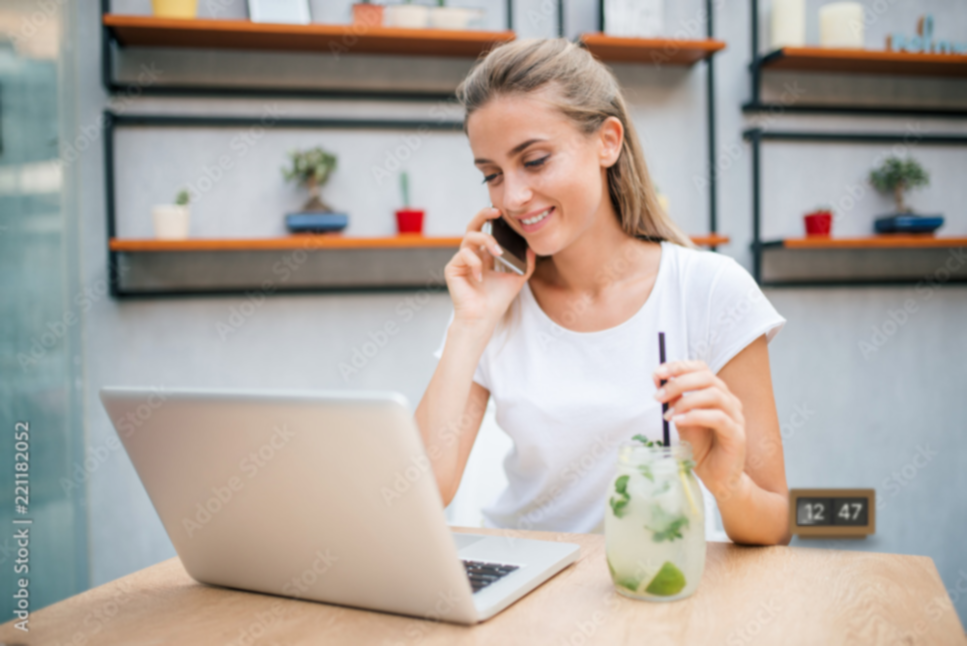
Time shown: h=12 m=47
